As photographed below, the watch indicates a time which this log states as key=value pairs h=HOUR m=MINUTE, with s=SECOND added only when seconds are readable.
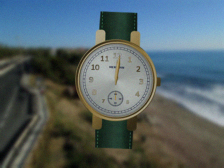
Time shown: h=12 m=1
